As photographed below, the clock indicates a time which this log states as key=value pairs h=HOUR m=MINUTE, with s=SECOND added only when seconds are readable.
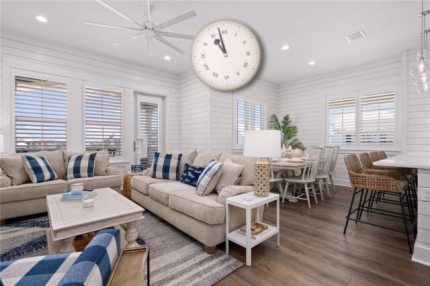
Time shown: h=10 m=58
